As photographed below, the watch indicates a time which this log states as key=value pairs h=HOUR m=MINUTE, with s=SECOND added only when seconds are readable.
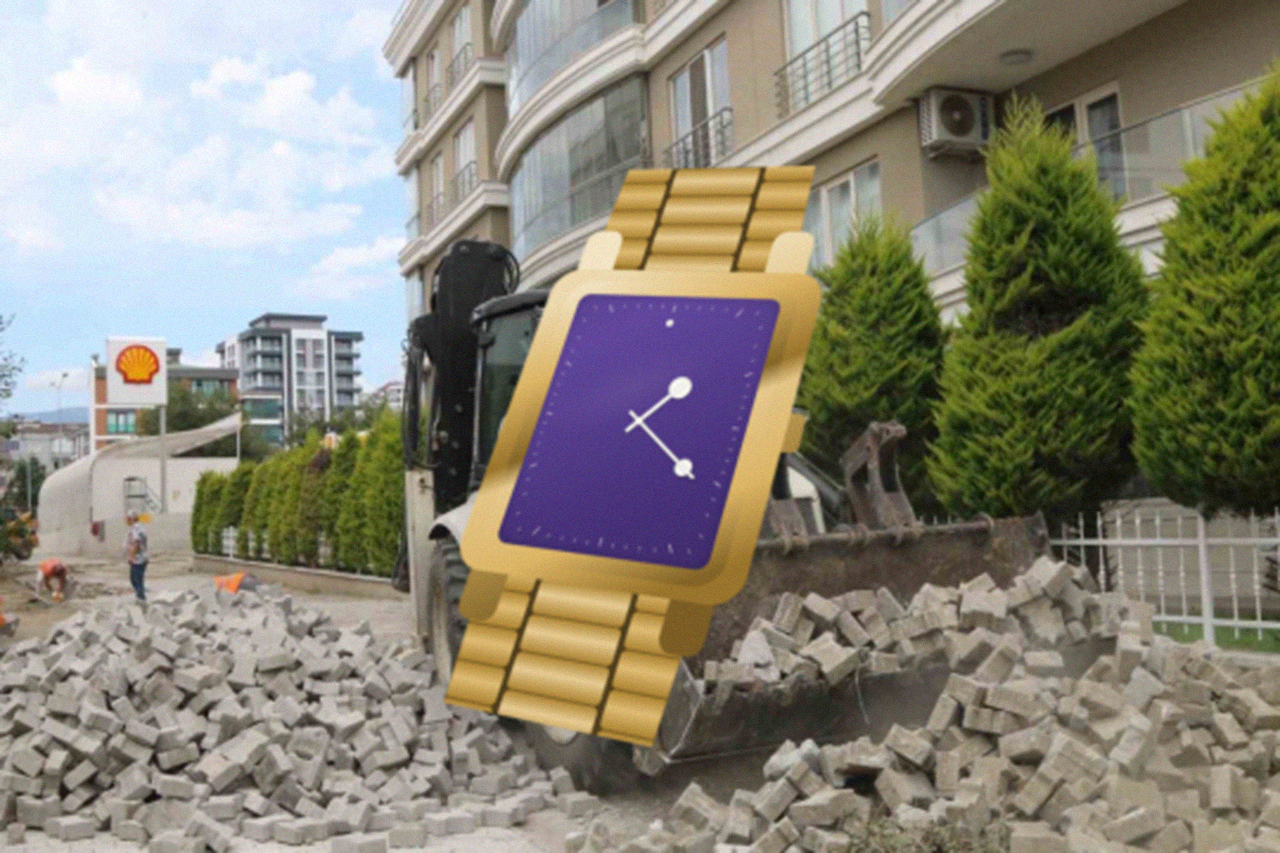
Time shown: h=1 m=21
